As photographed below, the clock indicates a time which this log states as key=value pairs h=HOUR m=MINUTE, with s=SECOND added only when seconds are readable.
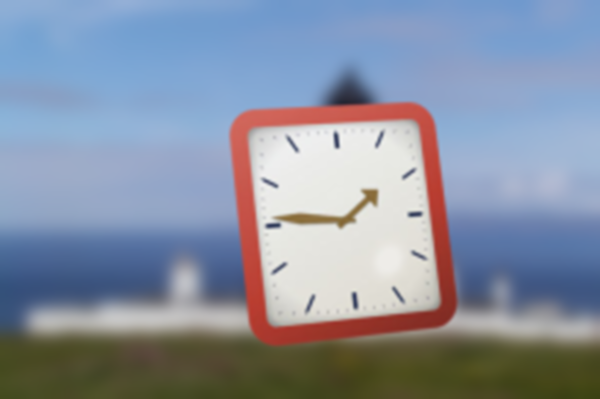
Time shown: h=1 m=46
